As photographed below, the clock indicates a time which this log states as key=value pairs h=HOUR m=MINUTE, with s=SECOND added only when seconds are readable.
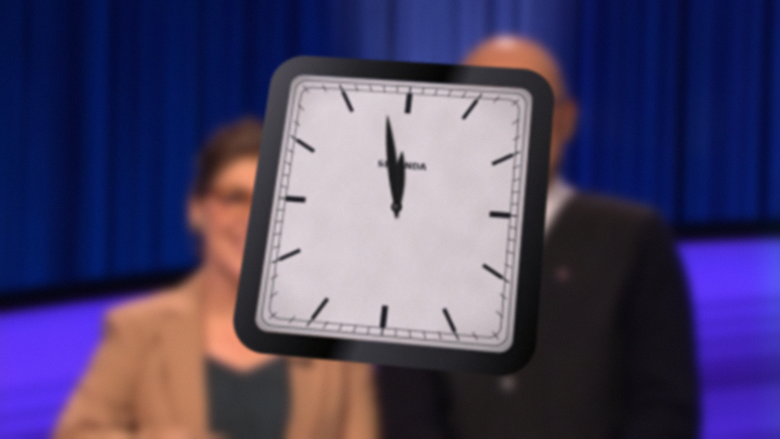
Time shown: h=11 m=58
